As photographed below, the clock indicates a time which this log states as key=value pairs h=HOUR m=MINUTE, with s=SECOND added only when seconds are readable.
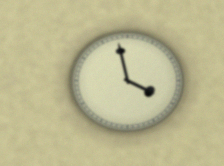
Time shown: h=3 m=58
